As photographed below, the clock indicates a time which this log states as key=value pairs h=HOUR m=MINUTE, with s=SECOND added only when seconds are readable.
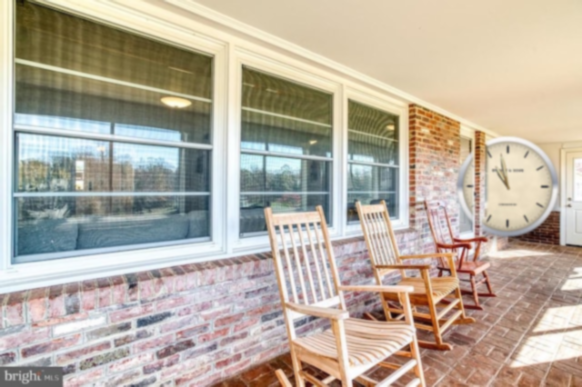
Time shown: h=10 m=58
